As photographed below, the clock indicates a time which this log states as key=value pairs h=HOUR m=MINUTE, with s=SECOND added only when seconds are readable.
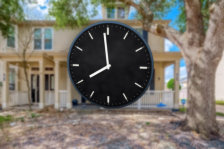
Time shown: h=7 m=59
